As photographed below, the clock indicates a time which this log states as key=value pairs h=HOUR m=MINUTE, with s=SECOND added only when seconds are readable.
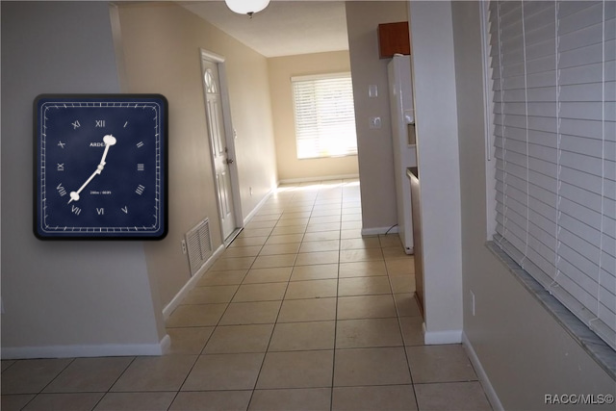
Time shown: h=12 m=37
